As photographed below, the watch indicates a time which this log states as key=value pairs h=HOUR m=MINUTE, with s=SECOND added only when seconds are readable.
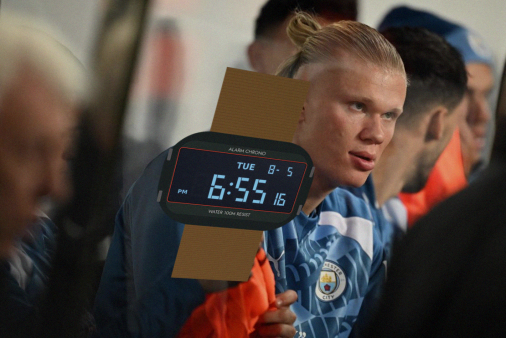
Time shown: h=6 m=55 s=16
